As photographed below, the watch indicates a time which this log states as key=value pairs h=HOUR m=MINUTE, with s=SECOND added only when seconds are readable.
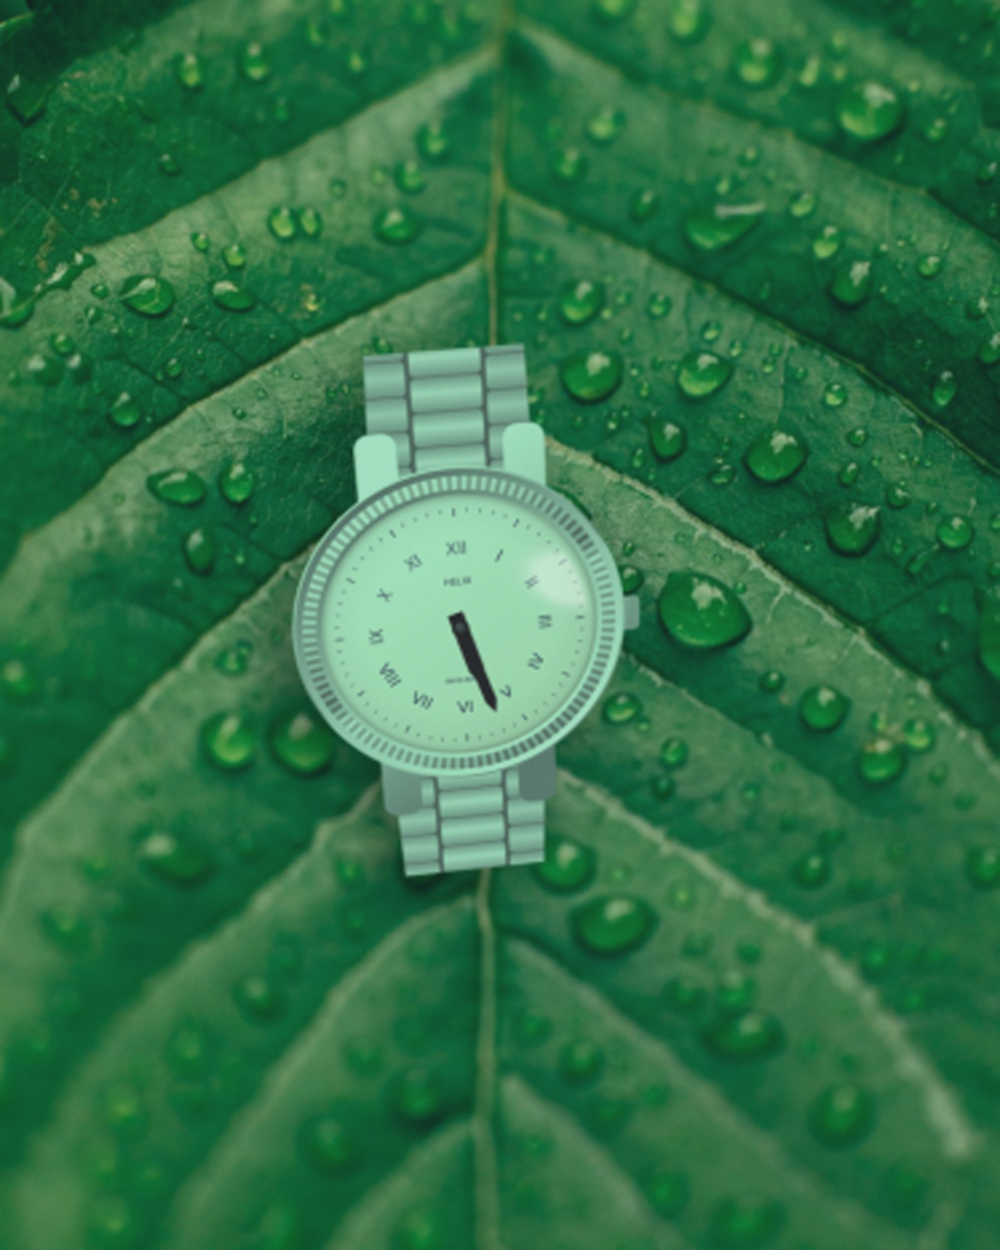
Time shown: h=5 m=27
